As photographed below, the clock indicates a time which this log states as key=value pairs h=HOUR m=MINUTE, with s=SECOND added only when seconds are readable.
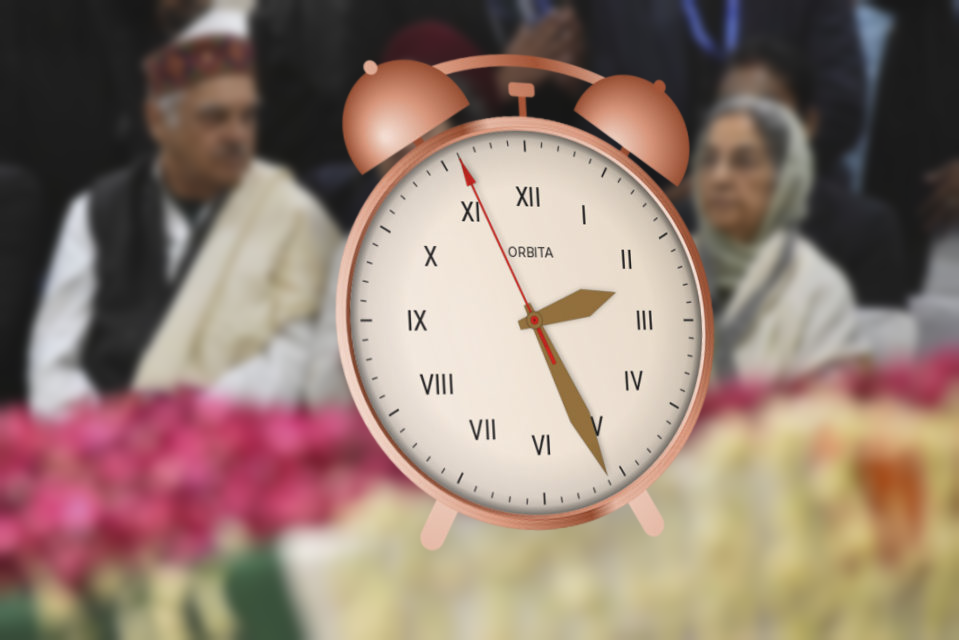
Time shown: h=2 m=25 s=56
